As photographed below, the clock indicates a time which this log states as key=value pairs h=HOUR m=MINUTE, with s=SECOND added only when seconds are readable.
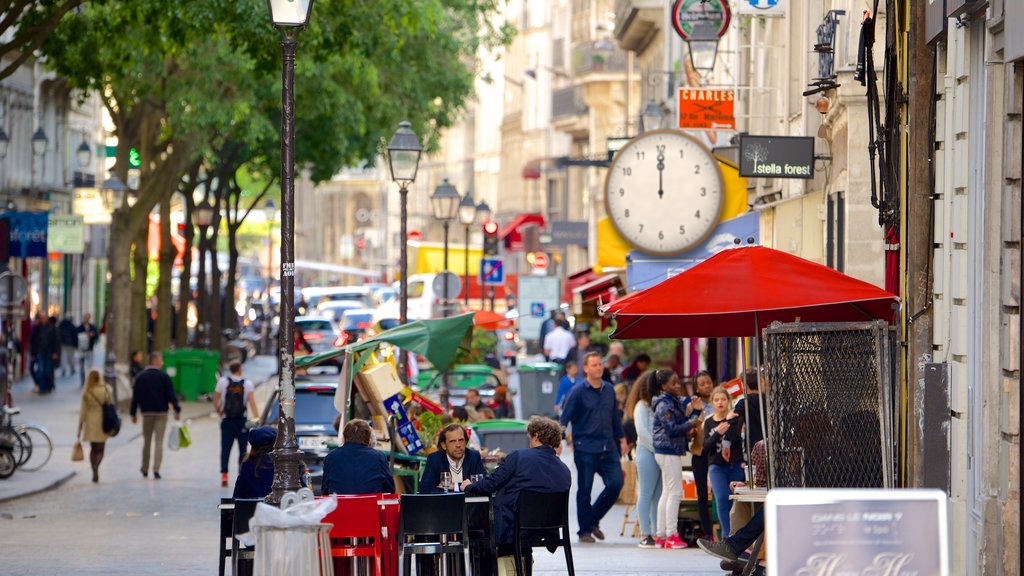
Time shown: h=12 m=0
